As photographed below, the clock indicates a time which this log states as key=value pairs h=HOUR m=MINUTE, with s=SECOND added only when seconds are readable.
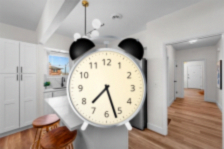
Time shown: h=7 m=27
